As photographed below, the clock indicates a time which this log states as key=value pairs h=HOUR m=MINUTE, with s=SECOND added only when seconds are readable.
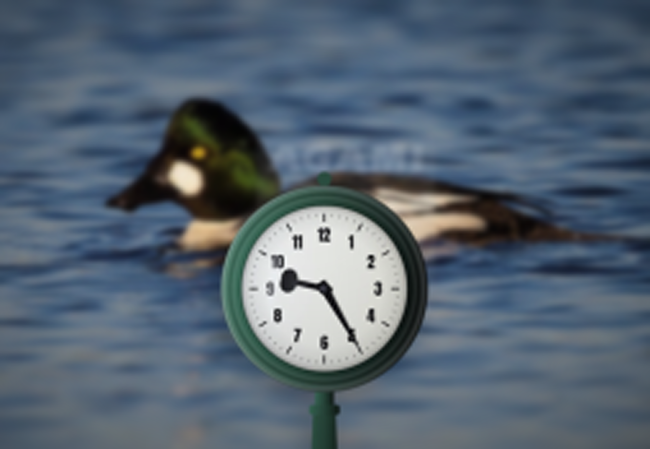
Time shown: h=9 m=25
